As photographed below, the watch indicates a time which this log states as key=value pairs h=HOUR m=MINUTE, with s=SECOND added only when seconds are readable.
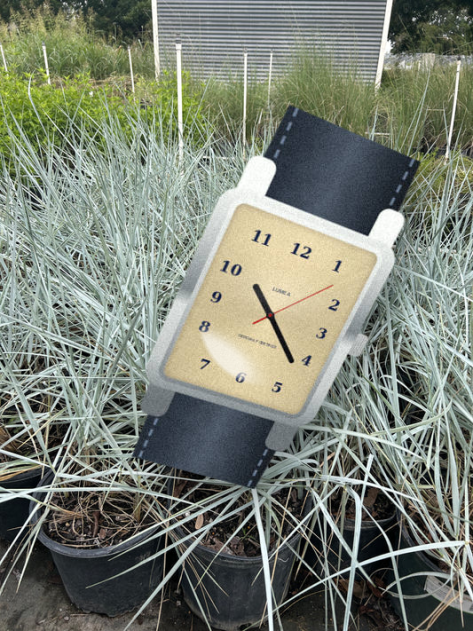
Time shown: h=10 m=22 s=7
